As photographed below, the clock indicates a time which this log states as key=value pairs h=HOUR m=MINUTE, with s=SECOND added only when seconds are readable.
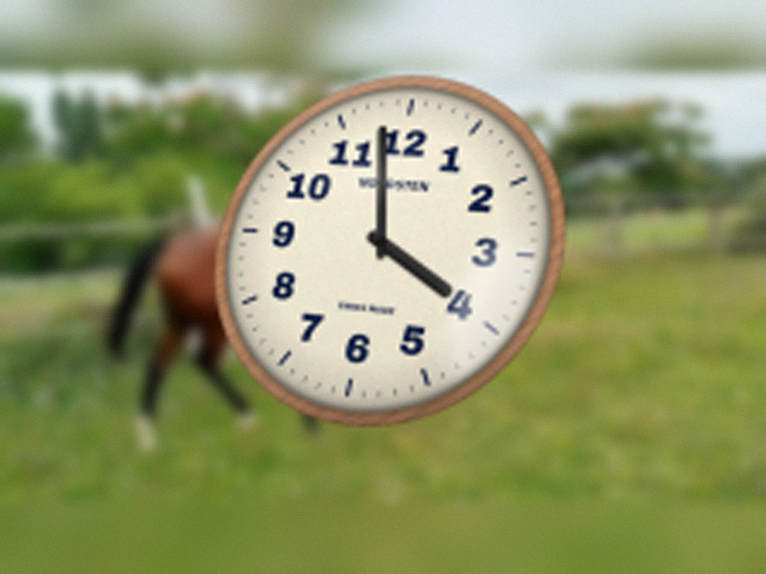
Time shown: h=3 m=58
